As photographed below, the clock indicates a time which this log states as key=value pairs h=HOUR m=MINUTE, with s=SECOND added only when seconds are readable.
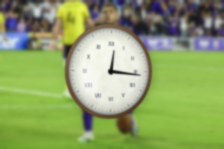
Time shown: h=12 m=16
